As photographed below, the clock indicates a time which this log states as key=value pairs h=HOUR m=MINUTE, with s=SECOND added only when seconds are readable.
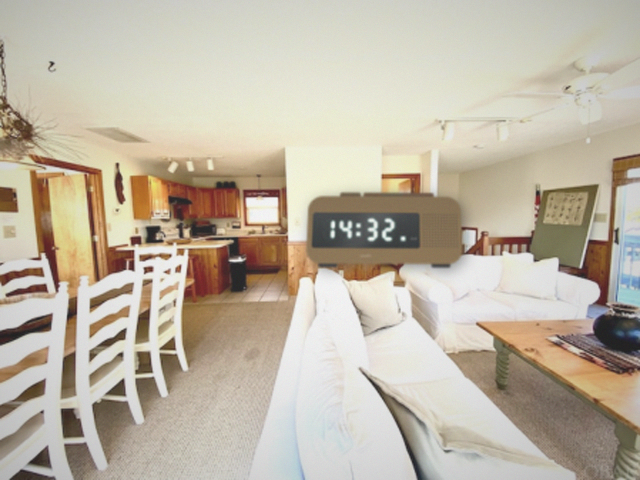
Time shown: h=14 m=32
